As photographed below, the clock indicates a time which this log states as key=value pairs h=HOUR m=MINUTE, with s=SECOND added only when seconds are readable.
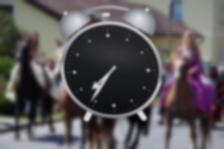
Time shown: h=7 m=36
